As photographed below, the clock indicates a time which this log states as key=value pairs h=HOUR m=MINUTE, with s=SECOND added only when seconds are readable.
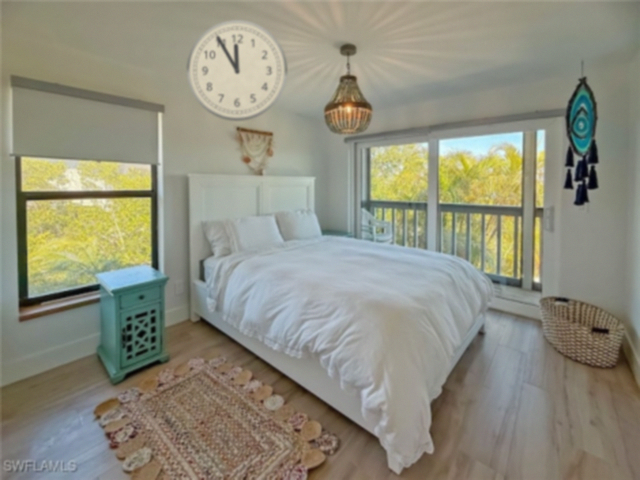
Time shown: h=11 m=55
